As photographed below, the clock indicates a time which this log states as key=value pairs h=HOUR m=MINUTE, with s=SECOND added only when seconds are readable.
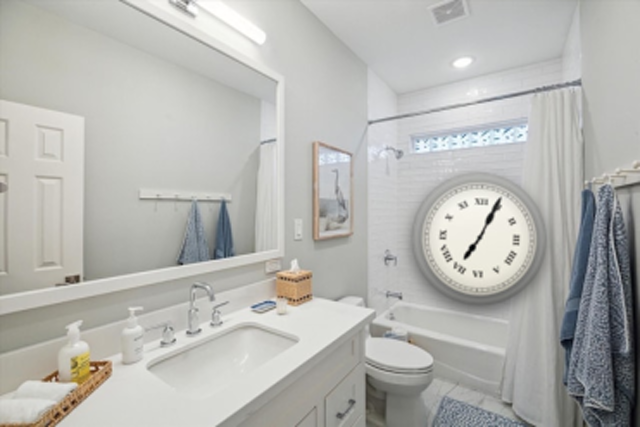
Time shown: h=7 m=4
